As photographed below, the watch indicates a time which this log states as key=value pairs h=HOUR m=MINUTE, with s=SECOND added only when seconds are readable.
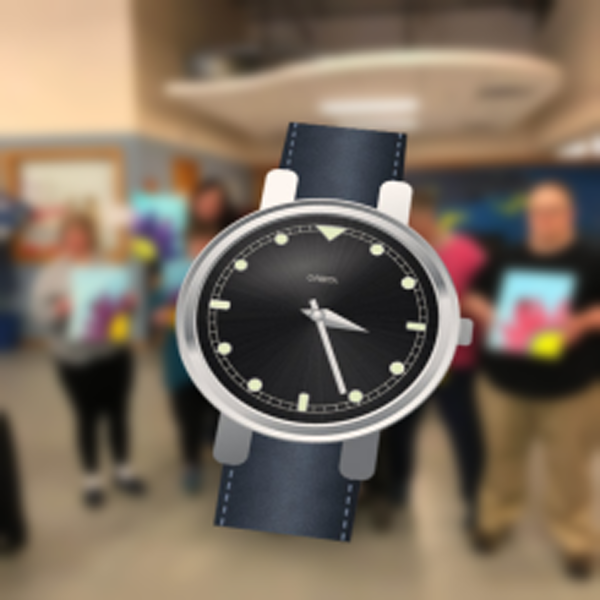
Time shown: h=3 m=26
